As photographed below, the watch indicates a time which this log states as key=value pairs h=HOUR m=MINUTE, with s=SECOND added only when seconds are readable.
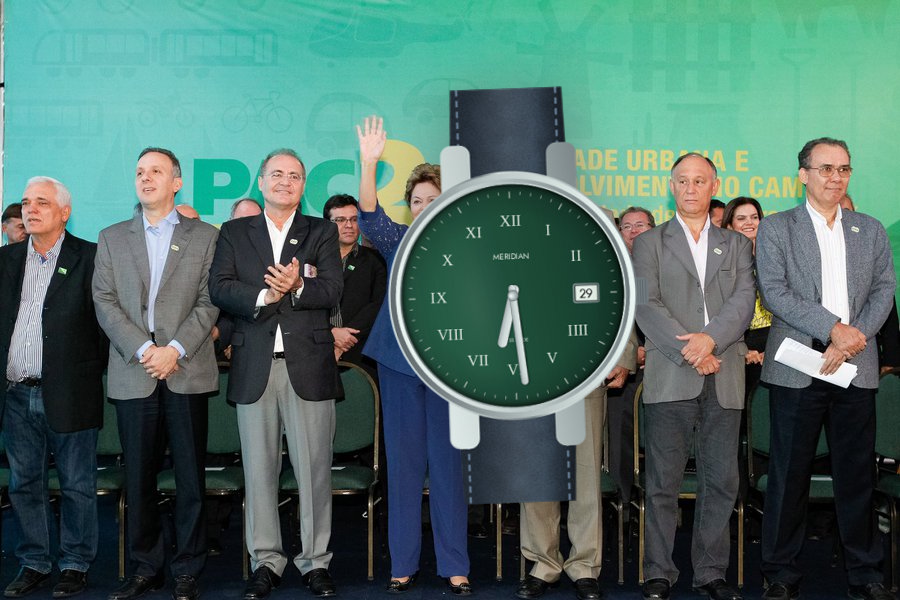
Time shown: h=6 m=29
